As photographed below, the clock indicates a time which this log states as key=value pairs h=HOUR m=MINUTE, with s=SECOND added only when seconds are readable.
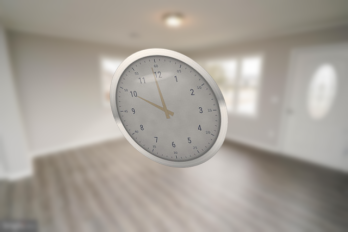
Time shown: h=9 m=59
